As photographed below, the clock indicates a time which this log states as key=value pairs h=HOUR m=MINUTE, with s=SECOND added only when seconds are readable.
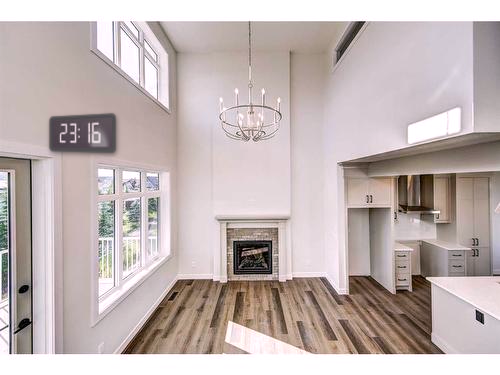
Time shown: h=23 m=16
